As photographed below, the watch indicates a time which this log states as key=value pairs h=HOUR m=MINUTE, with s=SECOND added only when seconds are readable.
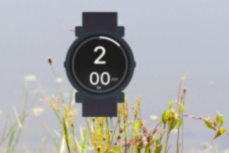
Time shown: h=2 m=0
